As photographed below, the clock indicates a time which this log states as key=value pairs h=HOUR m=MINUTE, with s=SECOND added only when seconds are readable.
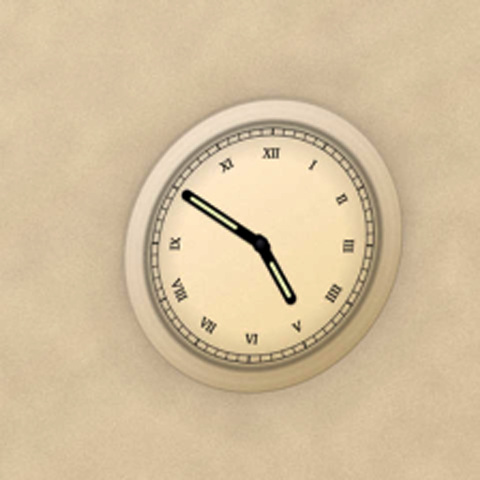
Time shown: h=4 m=50
